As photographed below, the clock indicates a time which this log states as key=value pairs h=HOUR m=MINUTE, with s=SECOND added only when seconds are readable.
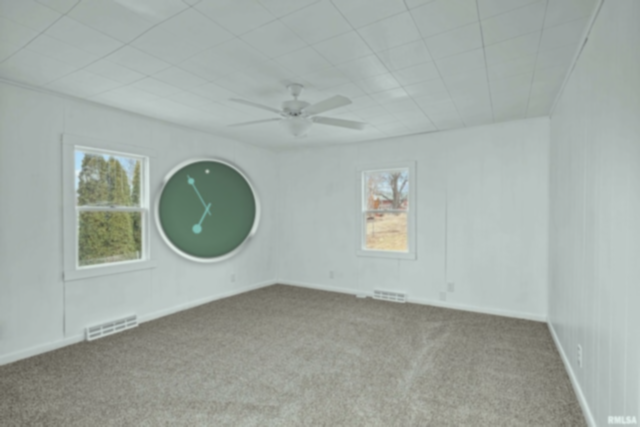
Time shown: h=6 m=55
